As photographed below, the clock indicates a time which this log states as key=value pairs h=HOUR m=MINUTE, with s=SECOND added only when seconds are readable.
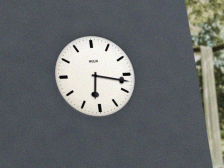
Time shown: h=6 m=17
